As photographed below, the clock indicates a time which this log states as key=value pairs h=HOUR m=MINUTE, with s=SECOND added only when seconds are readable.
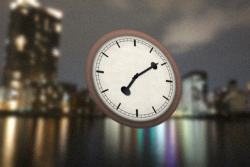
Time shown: h=7 m=9
